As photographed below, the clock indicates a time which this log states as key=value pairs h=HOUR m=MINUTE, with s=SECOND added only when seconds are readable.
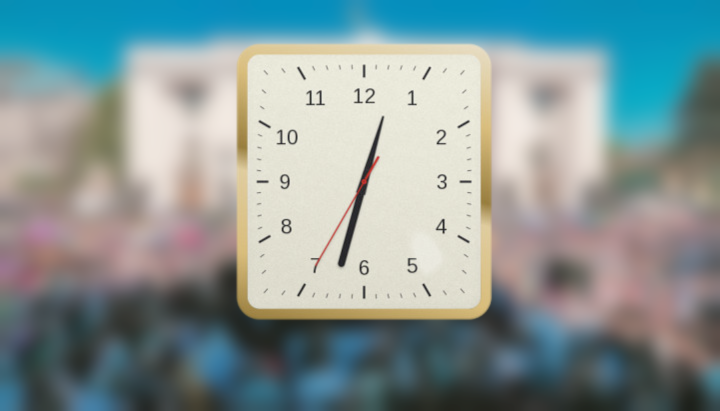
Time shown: h=12 m=32 s=35
